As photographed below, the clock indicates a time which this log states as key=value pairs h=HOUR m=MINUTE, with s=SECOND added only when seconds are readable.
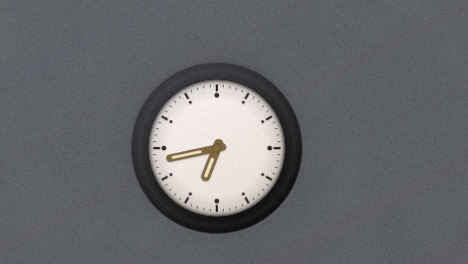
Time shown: h=6 m=43
